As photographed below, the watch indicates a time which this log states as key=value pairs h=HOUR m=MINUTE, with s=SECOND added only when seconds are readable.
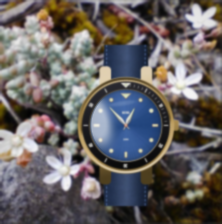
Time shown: h=12 m=53
